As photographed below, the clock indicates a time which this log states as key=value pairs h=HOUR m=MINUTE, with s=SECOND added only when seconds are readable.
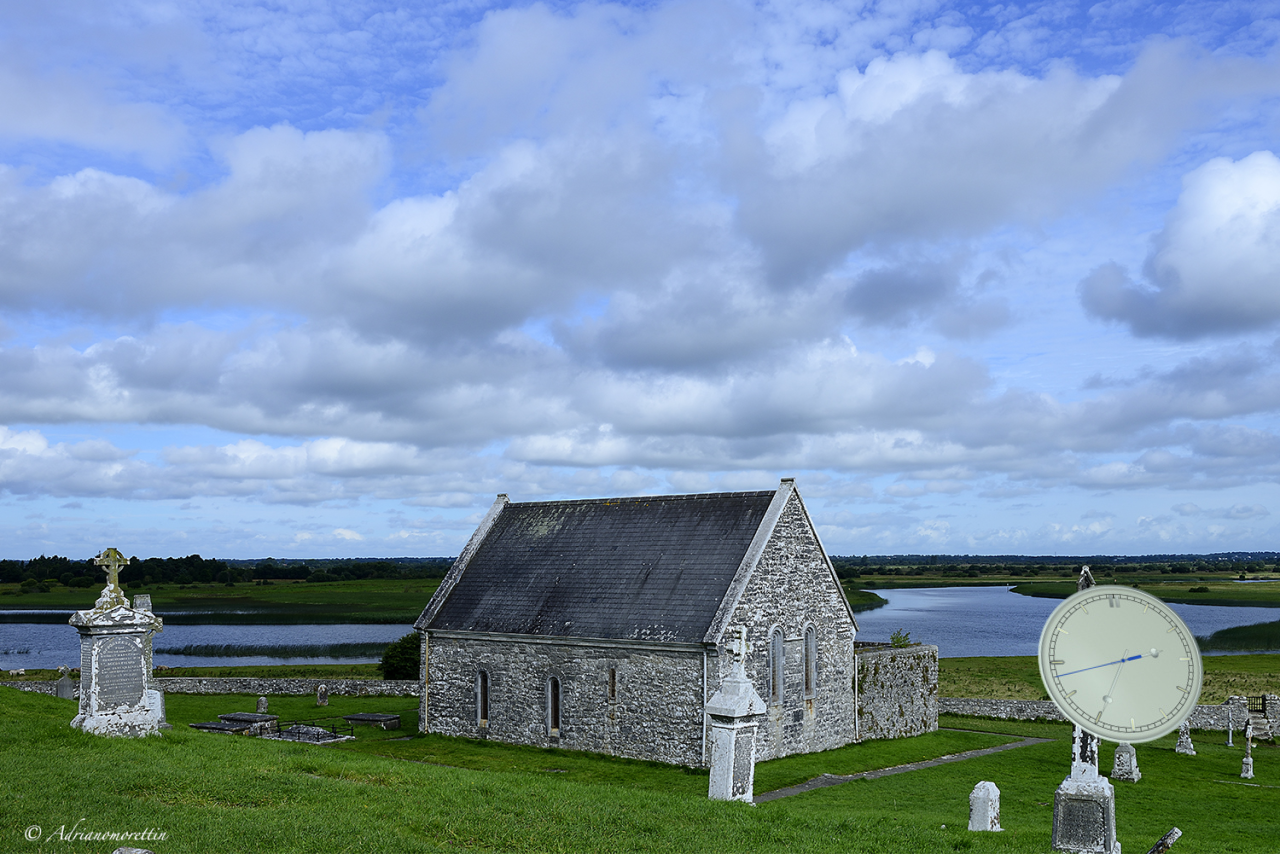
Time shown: h=2 m=34 s=43
